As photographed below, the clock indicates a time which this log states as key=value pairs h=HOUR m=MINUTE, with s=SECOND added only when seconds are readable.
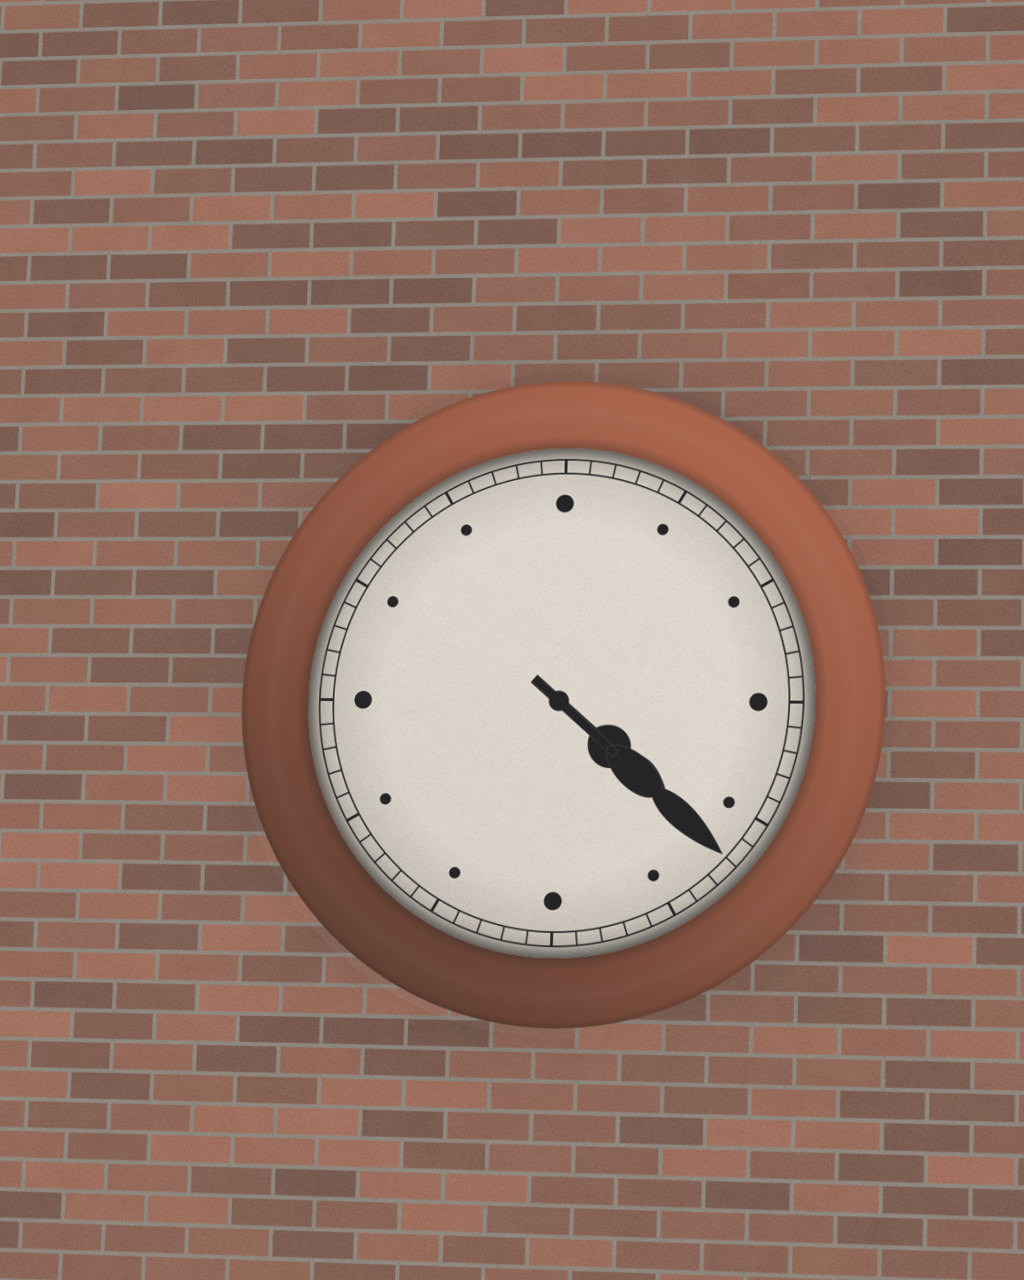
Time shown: h=4 m=22
